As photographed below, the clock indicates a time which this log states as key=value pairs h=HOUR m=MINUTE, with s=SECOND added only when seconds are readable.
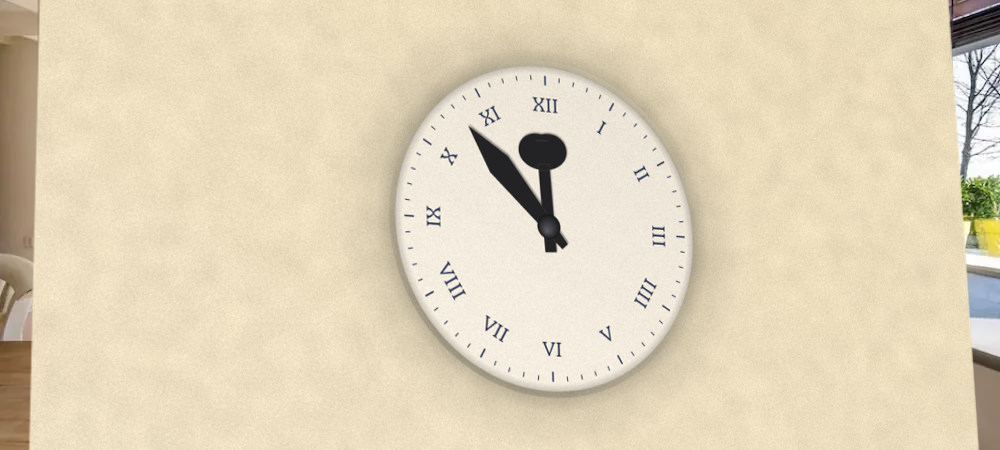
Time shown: h=11 m=53
